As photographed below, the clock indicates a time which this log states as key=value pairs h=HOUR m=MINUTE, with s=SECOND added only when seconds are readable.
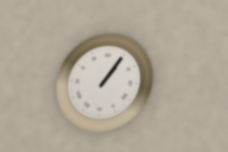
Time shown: h=1 m=5
